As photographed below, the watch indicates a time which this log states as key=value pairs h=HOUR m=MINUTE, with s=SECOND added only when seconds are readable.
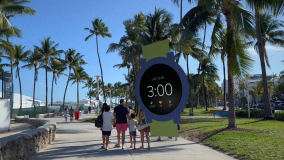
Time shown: h=3 m=0
